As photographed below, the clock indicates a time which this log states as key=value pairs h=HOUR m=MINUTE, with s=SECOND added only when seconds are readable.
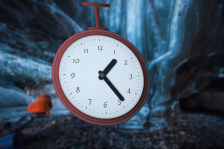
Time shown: h=1 m=24
